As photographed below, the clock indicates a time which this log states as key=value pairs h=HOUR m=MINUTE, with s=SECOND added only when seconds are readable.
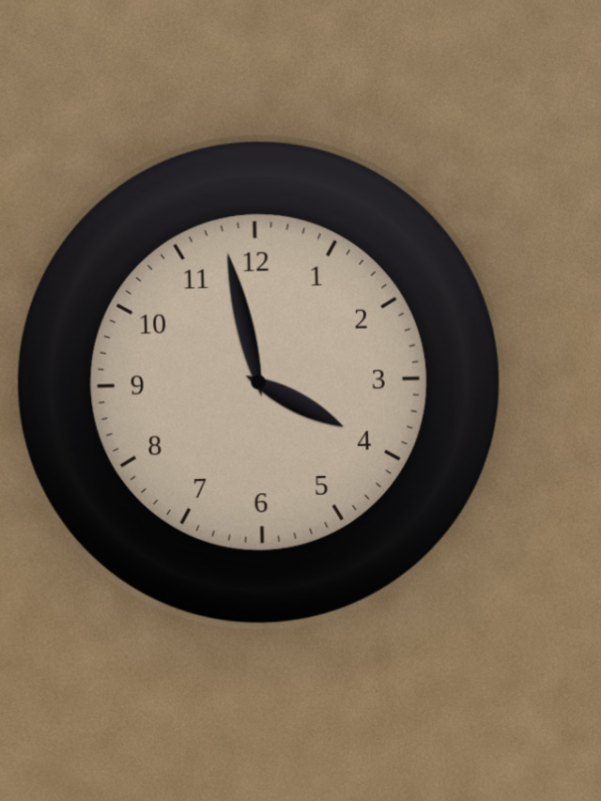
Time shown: h=3 m=58
